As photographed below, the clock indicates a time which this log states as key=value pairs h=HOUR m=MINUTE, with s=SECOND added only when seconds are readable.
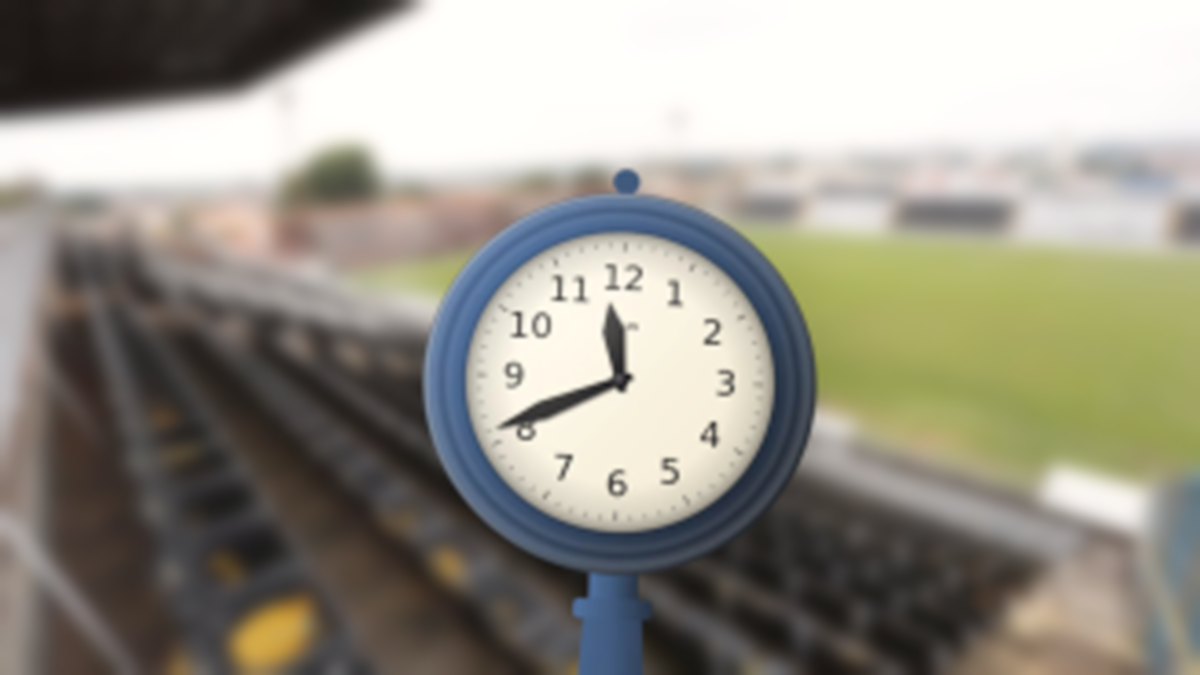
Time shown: h=11 m=41
